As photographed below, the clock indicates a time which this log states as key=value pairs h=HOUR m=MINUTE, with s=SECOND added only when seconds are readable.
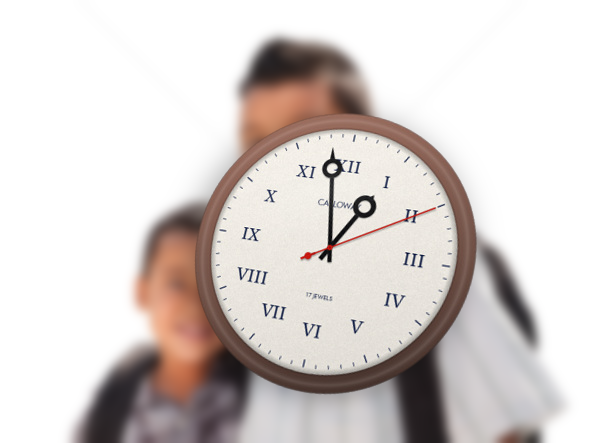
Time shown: h=12 m=58 s=10
